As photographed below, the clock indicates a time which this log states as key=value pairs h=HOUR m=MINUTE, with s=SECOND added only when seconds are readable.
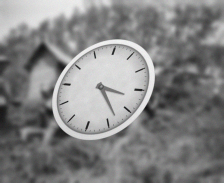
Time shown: h=3 m=23
